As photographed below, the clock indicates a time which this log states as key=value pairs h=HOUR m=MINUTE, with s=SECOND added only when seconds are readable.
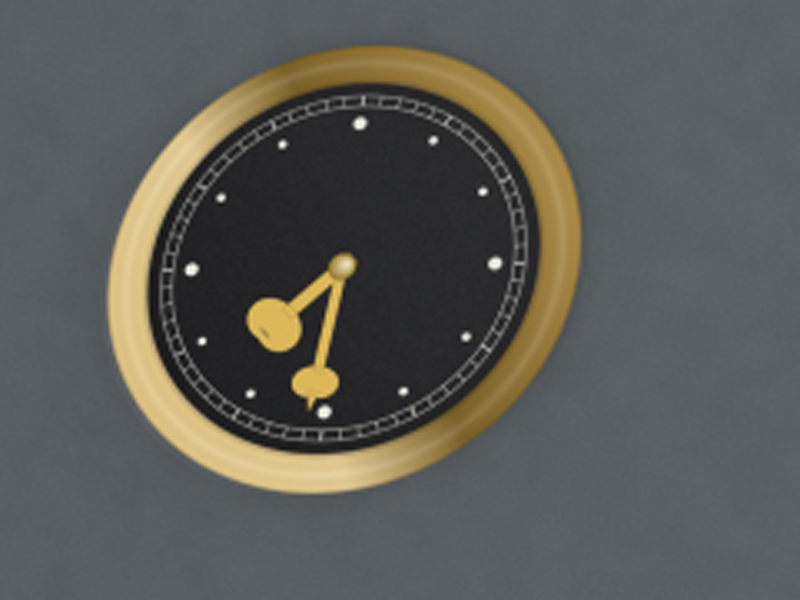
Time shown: h=7 m=31
